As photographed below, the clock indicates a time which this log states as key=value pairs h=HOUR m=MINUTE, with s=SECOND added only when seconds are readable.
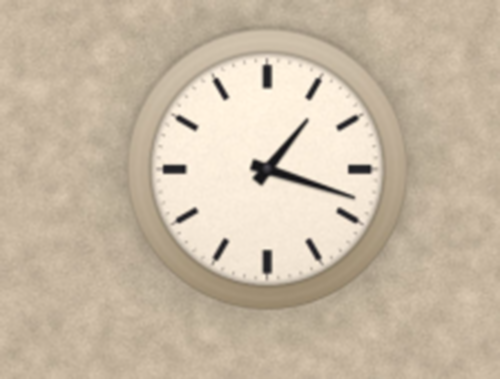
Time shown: h=1 m=18
